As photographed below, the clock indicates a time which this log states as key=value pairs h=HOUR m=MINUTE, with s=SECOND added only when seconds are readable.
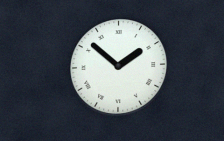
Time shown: h=1 m=52
